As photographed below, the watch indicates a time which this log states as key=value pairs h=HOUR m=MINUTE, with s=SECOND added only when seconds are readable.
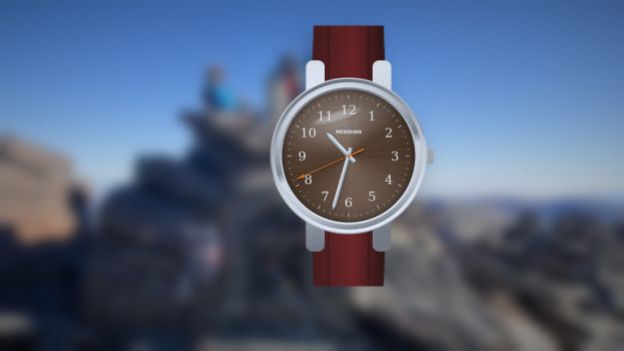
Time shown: h=10 m=32 s=41
